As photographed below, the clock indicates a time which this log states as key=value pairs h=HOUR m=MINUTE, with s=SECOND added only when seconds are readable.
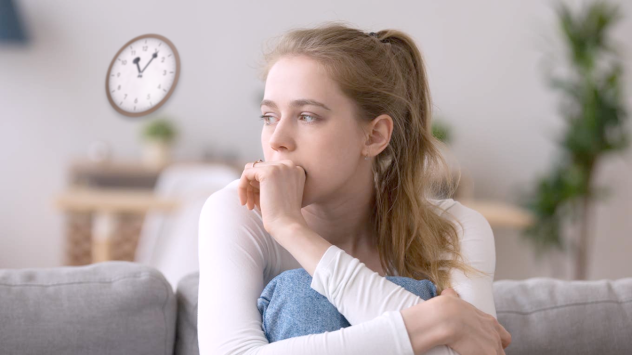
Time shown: h=11 m=6
